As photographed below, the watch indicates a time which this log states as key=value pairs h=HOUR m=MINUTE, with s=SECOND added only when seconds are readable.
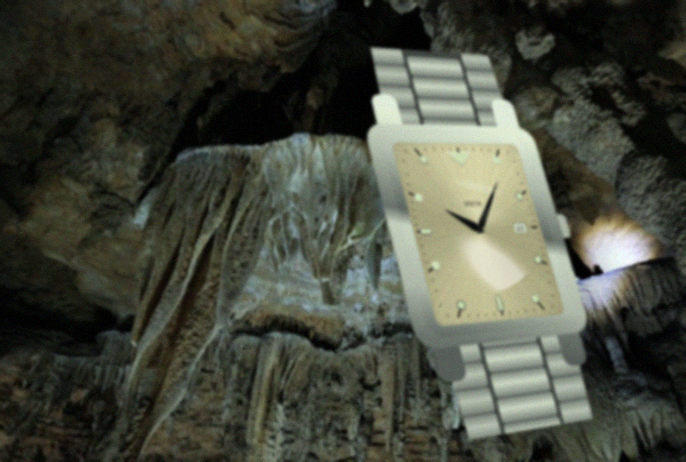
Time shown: h=10 m=6
